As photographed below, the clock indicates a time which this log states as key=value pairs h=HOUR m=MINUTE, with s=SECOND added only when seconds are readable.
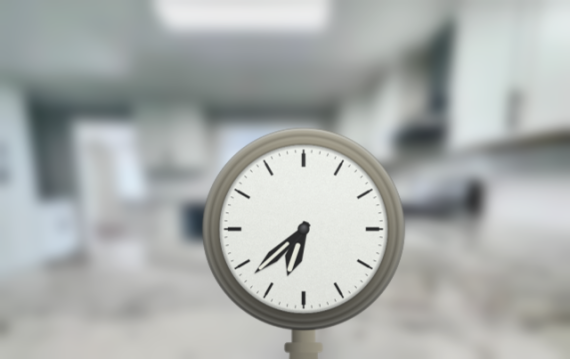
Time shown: h=6 m=38
